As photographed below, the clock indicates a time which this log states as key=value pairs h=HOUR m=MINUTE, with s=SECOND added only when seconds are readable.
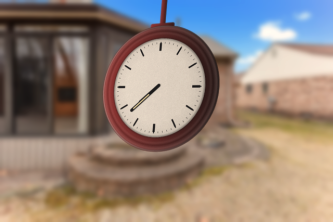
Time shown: h=7 m=38
